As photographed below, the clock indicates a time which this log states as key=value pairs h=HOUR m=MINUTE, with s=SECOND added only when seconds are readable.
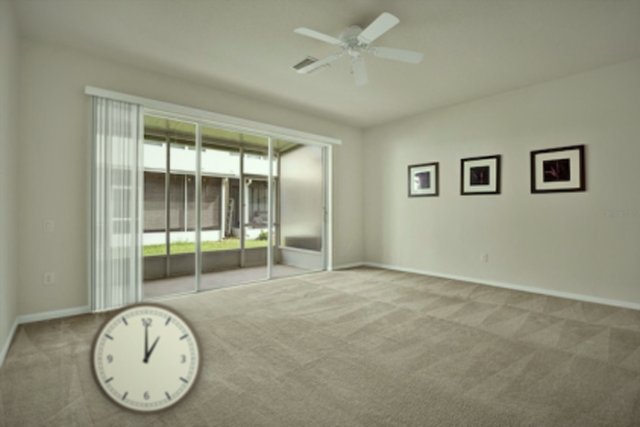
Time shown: h=1 m=0
